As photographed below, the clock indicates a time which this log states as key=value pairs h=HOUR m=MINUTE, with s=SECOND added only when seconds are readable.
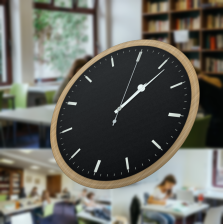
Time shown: h=1 m=6 s=0
